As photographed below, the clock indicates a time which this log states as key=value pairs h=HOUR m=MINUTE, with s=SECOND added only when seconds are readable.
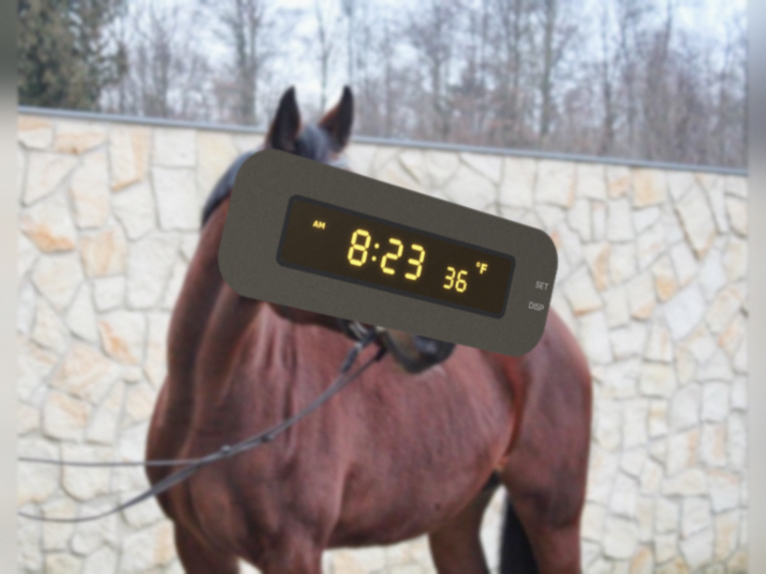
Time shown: h=8 m=23
